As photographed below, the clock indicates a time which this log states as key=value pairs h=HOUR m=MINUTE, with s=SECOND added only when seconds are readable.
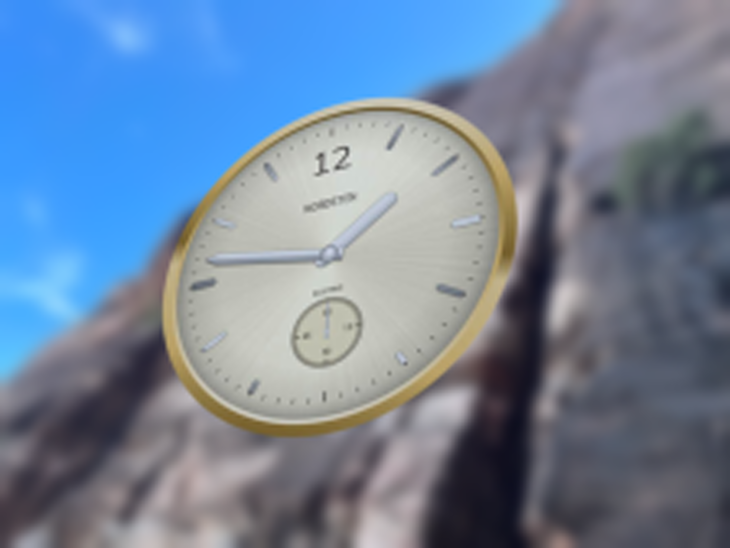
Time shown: h=1 m=47
